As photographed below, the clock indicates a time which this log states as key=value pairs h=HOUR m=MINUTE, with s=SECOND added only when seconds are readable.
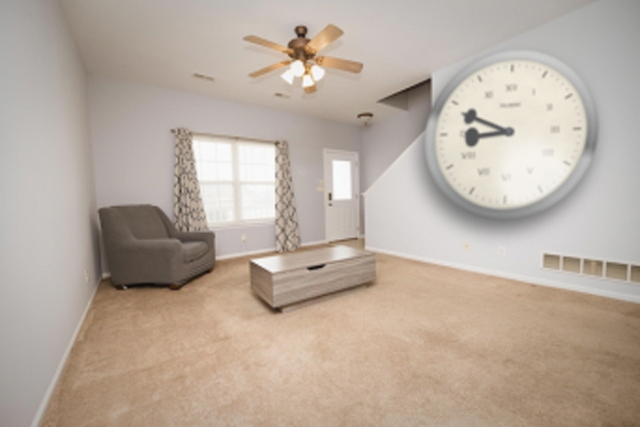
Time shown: h=8 m=49
